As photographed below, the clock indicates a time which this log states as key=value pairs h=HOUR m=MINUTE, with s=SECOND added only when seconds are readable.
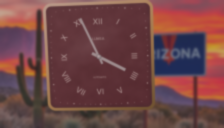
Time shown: h=3 m=56
